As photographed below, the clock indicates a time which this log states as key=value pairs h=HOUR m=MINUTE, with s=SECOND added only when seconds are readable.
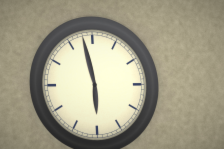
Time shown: h=5 m=58
